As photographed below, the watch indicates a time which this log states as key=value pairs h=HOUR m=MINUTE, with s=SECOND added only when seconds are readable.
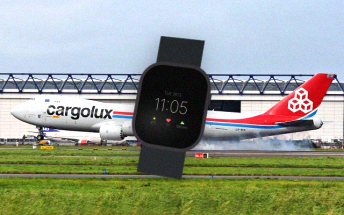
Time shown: h=11 m=5
